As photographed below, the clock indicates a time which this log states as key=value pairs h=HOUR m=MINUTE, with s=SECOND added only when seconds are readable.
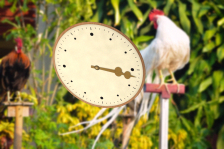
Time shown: h=3 m=17
